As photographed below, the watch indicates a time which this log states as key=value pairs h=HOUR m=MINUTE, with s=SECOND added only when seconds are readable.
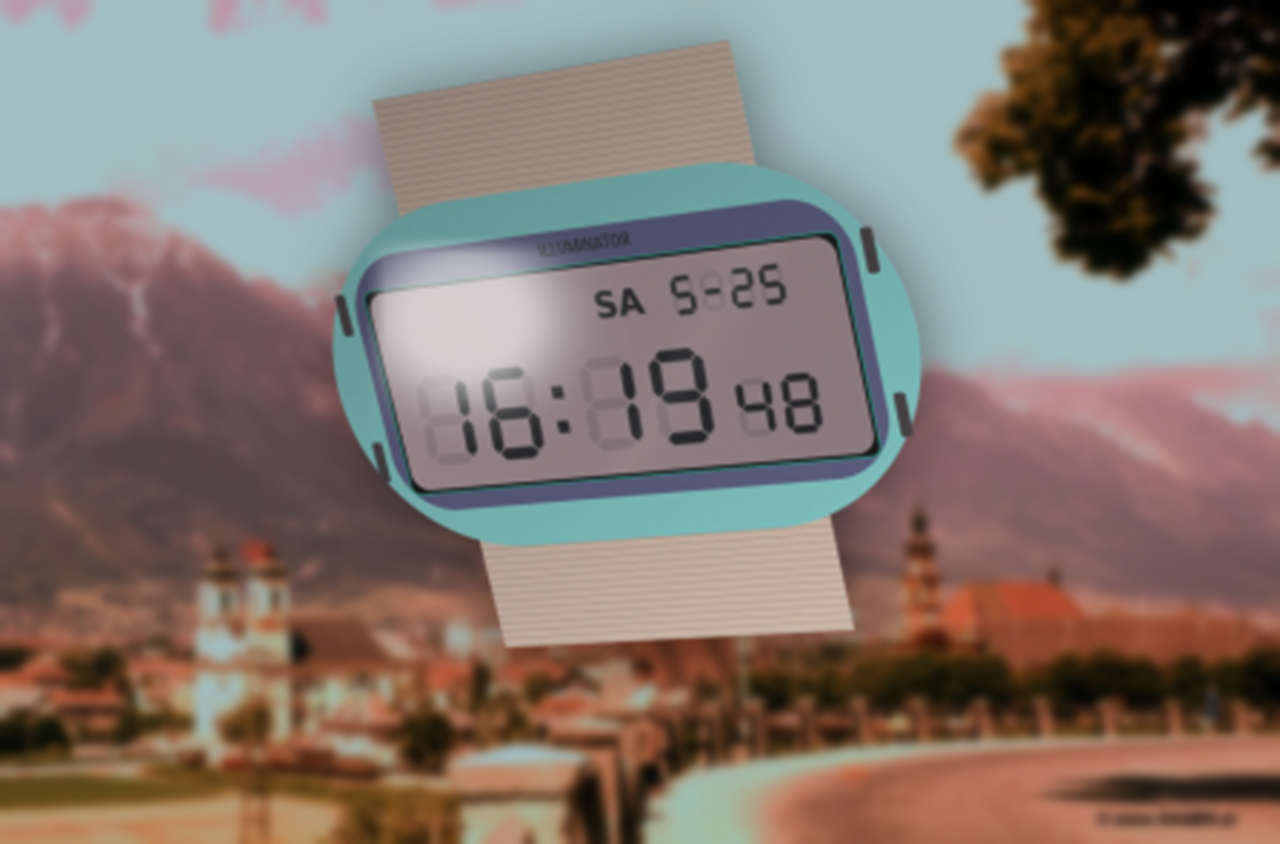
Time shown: h=16 m=19 s=48
